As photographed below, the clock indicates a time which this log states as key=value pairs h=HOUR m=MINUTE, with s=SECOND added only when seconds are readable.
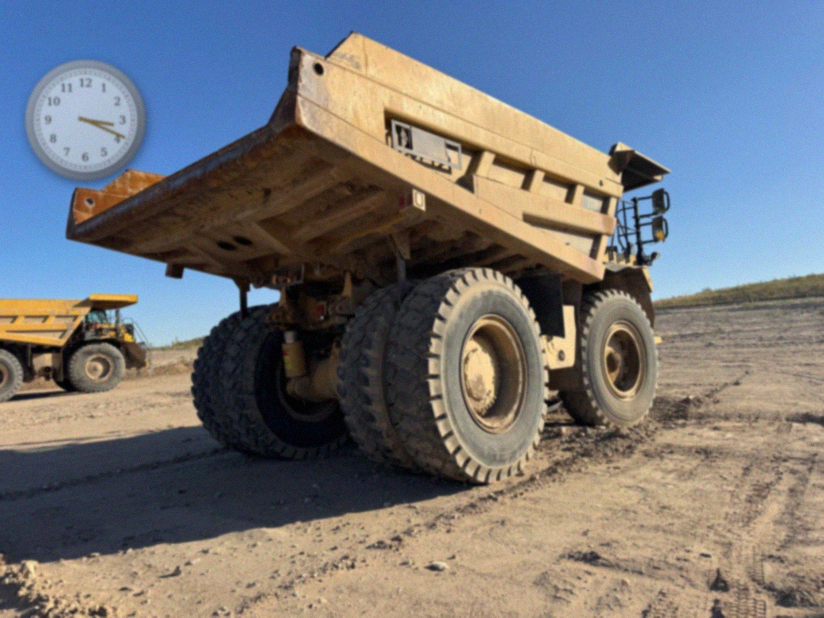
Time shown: h=3 m=19
